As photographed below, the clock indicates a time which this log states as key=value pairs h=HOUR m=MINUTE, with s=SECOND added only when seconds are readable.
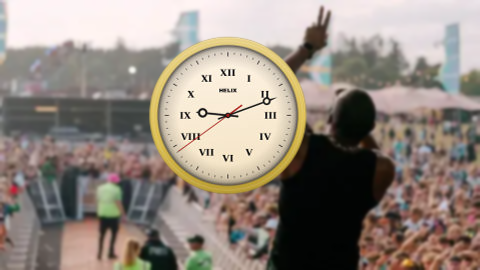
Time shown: h=9 m=11 s=39
